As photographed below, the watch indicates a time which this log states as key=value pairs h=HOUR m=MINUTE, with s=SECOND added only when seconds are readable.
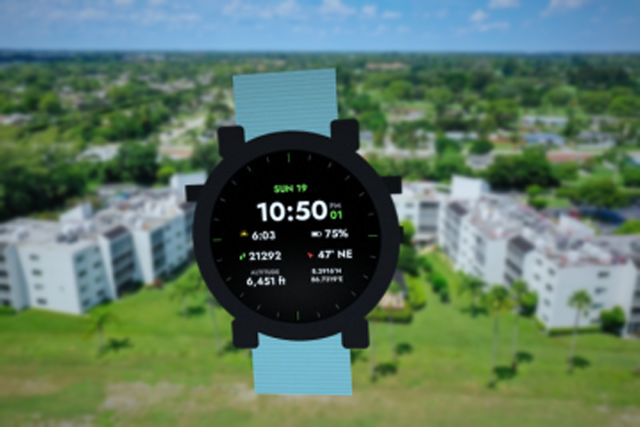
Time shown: h=10 m=50
